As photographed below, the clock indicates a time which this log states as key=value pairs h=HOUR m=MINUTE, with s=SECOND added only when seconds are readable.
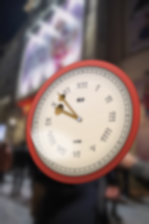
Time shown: h=9 m=53
